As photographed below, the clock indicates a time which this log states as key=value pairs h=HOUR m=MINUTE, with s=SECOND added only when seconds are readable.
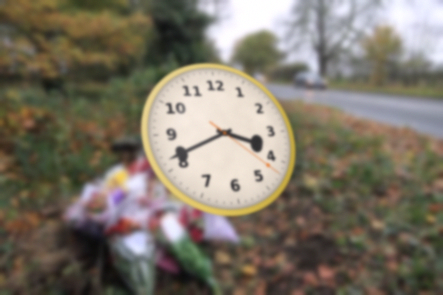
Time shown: h=3 m=41 s=22
